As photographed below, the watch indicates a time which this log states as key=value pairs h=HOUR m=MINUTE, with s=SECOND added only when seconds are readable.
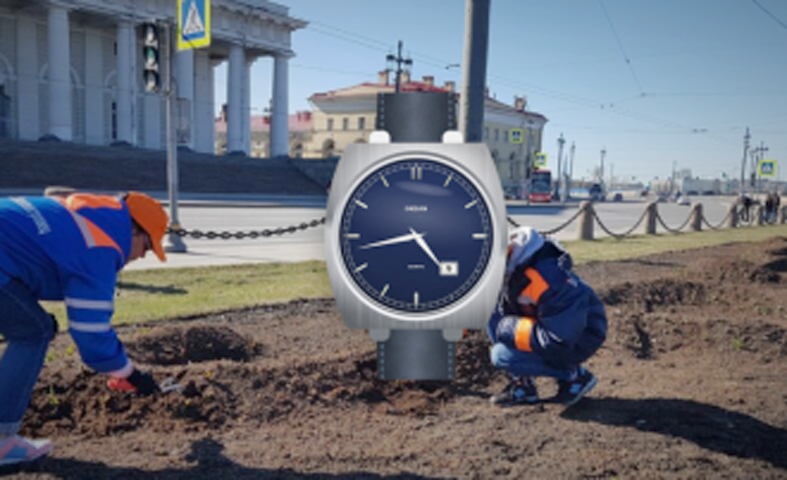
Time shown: h=4 m=43
